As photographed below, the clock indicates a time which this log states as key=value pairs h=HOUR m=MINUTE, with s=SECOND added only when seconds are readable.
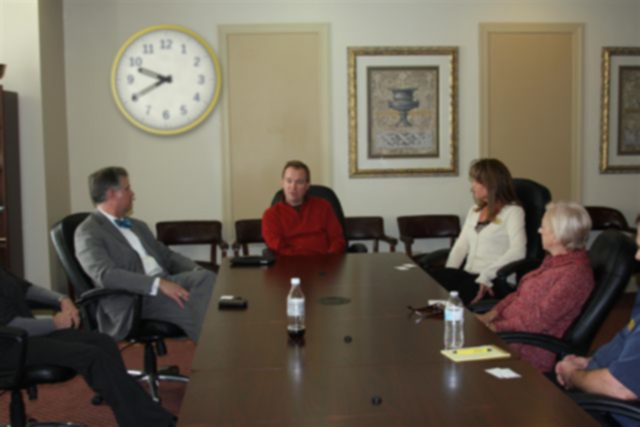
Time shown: h=9 m=40
